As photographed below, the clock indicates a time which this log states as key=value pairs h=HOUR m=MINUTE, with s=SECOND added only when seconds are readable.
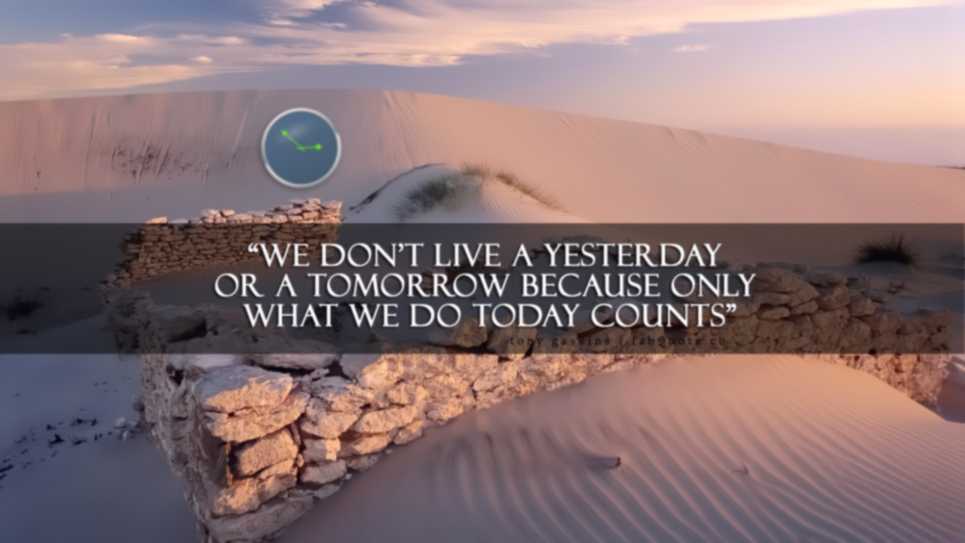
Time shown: h=2 m=52
